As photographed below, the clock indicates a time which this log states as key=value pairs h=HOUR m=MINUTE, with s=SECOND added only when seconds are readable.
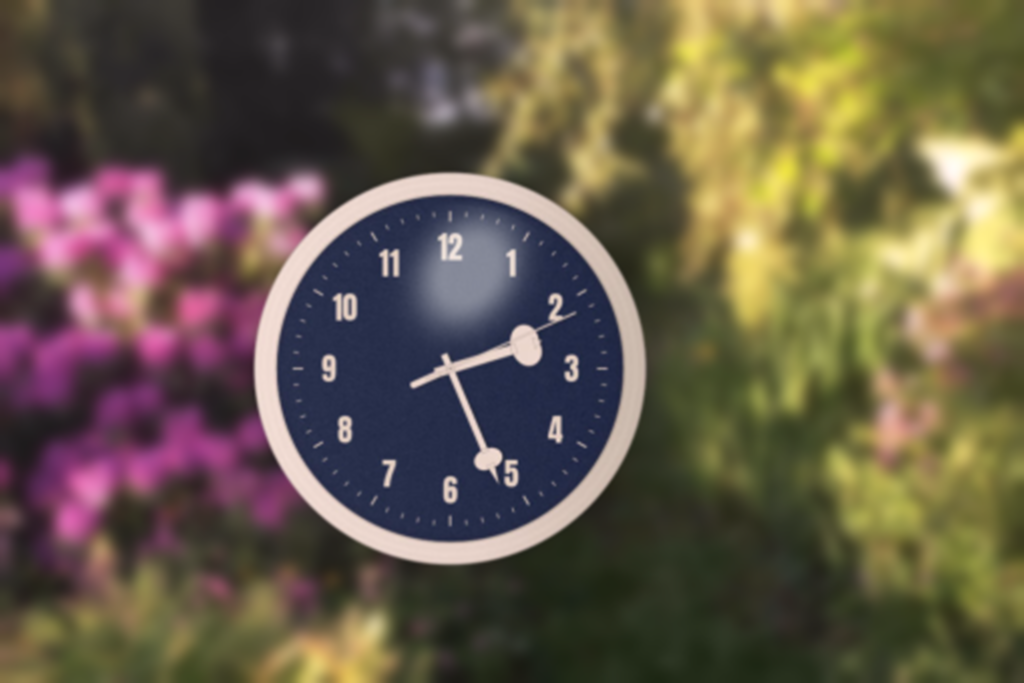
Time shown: h=2 m=26 s=11
